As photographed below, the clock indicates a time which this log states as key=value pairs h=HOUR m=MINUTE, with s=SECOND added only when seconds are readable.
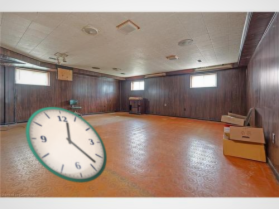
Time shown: h=12 m=23
